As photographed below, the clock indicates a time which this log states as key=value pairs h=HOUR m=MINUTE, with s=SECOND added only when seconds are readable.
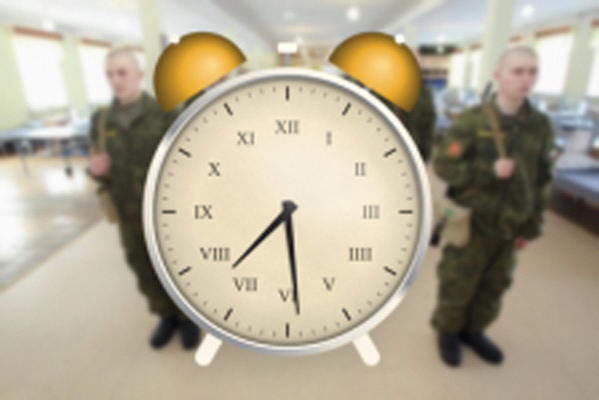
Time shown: h=7 m=29
